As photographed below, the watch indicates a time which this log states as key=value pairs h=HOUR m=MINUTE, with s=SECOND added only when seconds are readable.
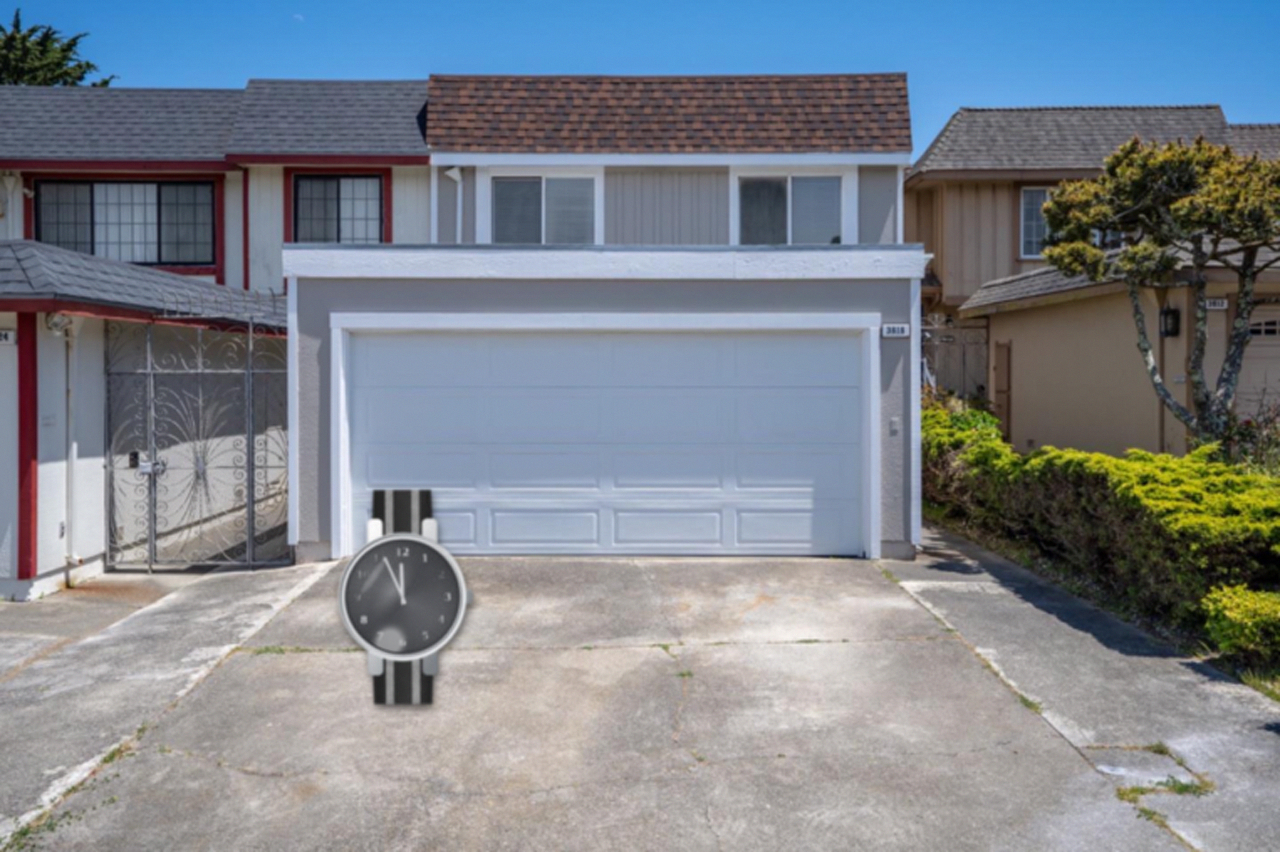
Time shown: h=11 m=56
